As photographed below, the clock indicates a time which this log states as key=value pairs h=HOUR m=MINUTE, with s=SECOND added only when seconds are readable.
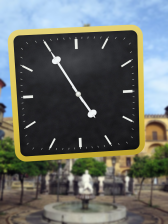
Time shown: h=4 m=55
